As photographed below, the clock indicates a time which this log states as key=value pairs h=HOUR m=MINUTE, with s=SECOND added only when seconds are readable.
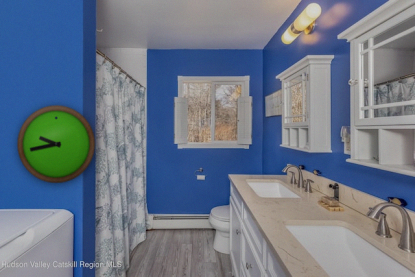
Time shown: h=9 m=43
